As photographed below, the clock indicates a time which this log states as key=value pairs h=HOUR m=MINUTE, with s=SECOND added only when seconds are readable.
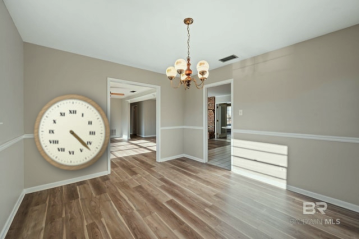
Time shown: h=4 m=22
